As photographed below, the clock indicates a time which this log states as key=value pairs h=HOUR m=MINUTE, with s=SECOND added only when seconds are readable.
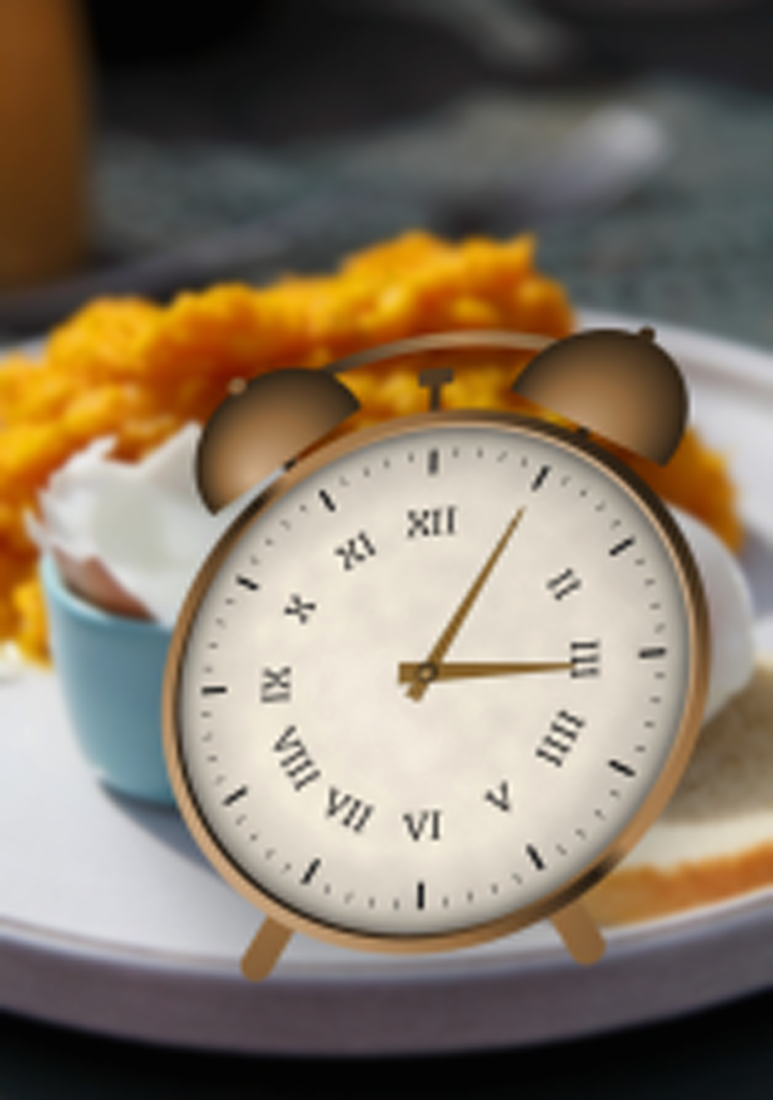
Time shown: h=3 m=5
